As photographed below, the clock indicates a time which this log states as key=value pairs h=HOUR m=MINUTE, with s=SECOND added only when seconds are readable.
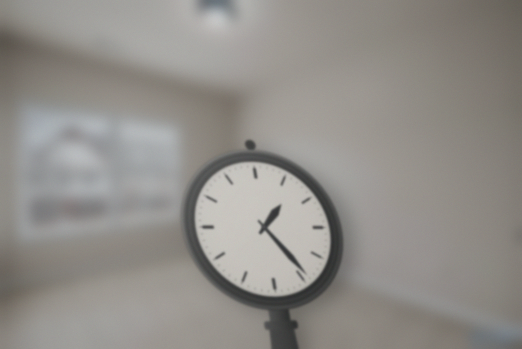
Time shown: h=1 m=24
